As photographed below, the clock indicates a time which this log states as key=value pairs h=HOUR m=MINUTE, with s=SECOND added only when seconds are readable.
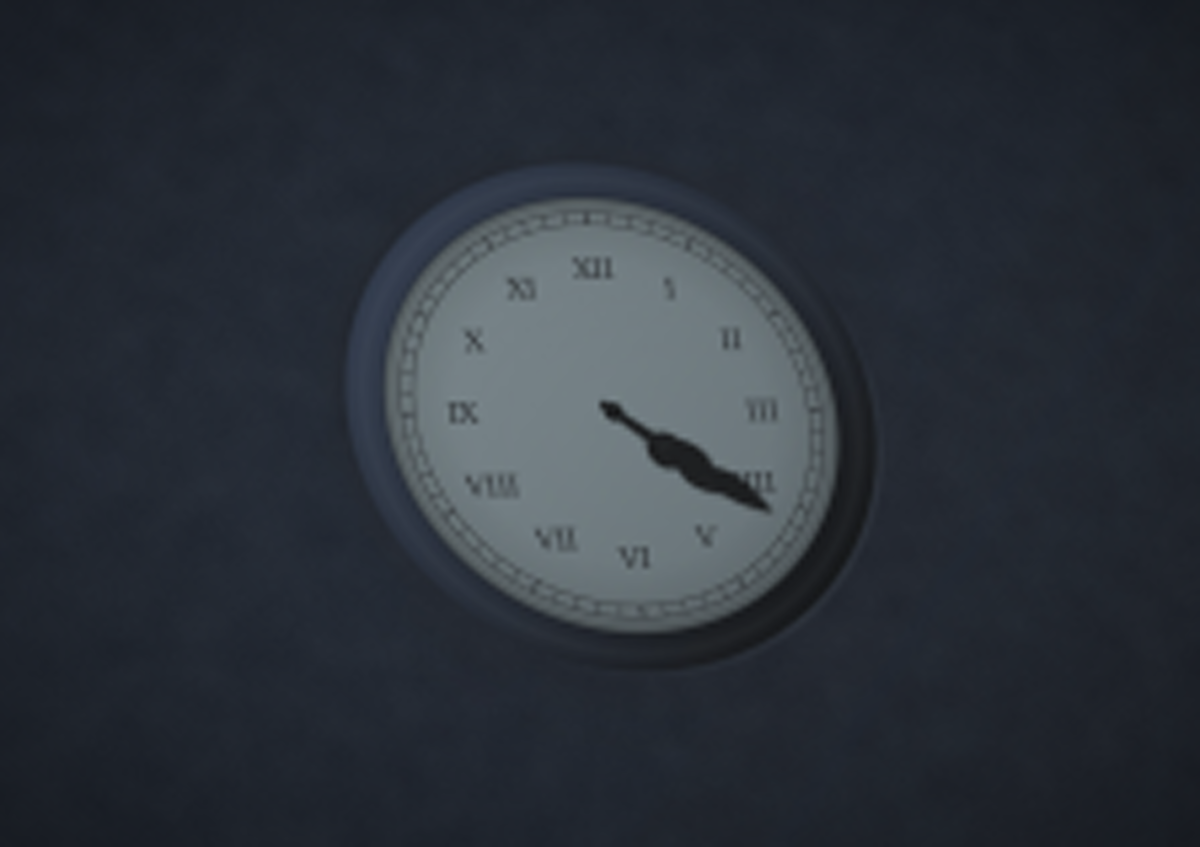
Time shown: h=4 m=21
